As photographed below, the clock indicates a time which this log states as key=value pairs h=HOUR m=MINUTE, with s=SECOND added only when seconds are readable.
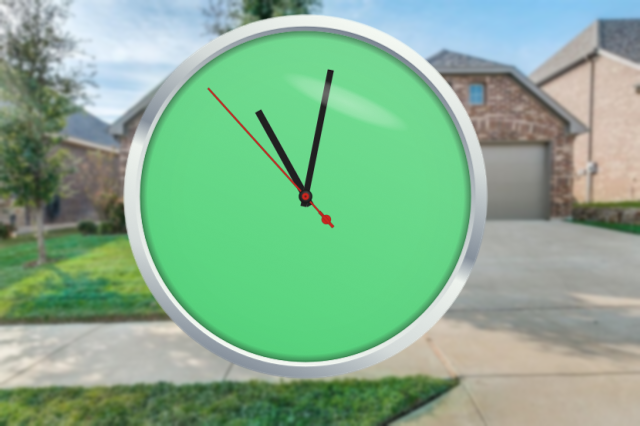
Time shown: h=11 m=1 s=53
